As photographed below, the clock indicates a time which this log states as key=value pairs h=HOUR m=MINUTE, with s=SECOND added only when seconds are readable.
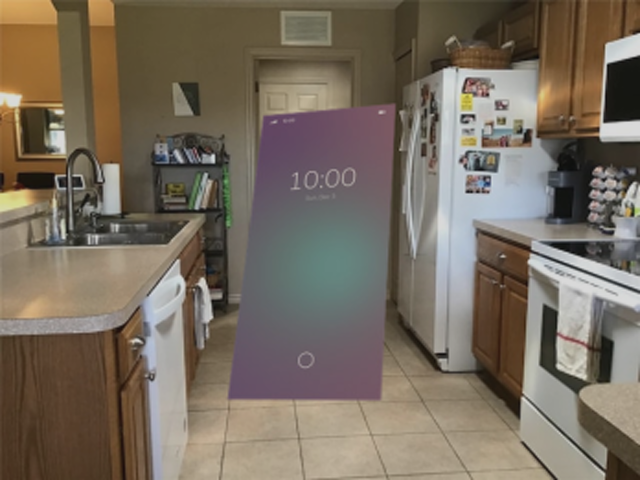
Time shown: h=10 m=0
